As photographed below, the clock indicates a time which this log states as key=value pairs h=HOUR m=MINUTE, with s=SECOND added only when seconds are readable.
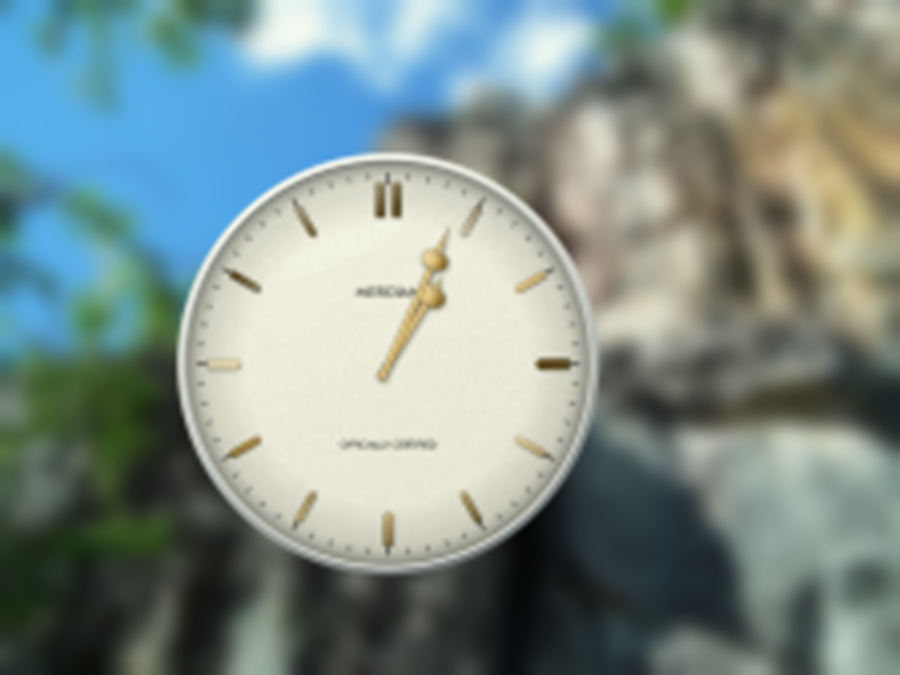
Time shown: h=1 m=4
